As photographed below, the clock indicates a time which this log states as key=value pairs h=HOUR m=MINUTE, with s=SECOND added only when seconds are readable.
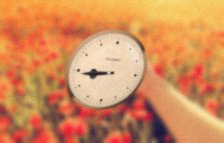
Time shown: h=8 m=44
